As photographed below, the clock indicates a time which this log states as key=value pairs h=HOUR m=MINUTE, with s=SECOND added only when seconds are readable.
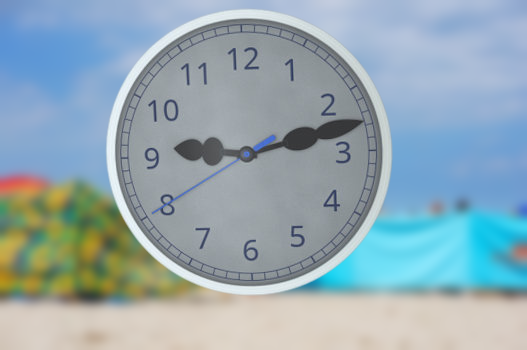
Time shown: h=9 m=12 s=40
